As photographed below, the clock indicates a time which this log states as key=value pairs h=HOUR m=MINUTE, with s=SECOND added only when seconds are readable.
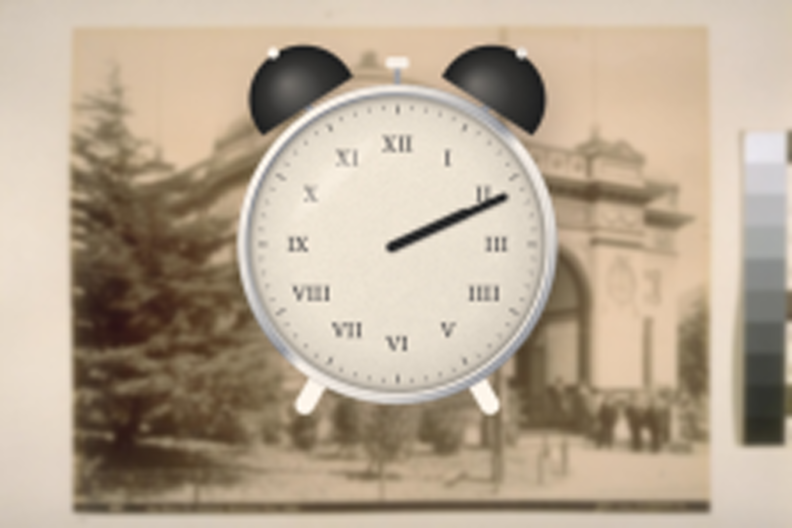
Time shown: h=2 m=11
